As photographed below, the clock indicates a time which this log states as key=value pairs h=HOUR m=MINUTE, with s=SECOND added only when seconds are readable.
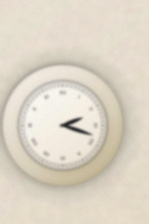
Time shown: h=2 m=18
